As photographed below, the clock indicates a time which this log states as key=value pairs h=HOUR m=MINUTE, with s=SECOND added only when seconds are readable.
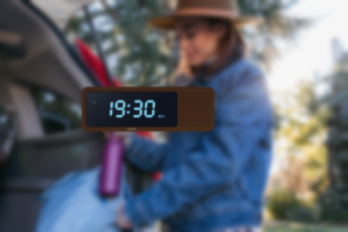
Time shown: h=19 m=30
